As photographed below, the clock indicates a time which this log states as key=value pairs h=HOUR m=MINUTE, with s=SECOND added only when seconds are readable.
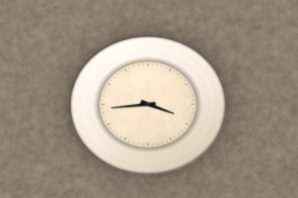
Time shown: h=3 m=44
